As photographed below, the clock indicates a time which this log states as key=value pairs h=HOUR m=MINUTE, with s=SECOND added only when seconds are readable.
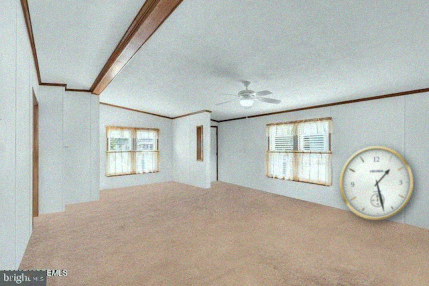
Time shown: h=1 m=28
